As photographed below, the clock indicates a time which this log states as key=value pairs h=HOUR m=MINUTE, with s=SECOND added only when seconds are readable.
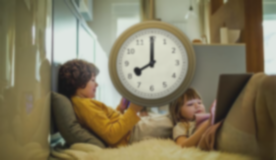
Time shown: h=8 m=0
